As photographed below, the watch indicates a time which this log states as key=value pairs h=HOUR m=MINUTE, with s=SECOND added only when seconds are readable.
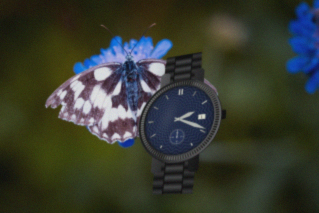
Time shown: h=2 m=19
